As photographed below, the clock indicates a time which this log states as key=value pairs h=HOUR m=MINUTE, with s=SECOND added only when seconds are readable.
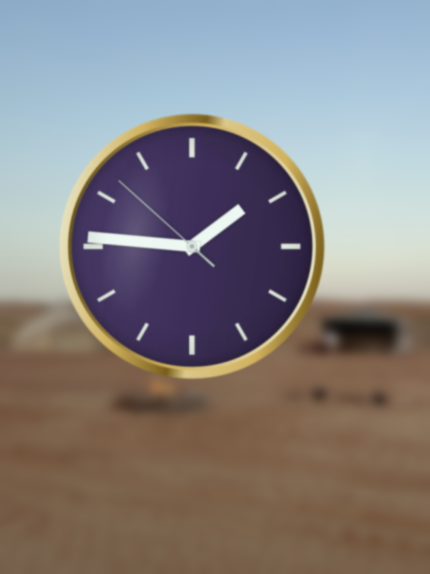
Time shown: h=1 m=45 s=52
